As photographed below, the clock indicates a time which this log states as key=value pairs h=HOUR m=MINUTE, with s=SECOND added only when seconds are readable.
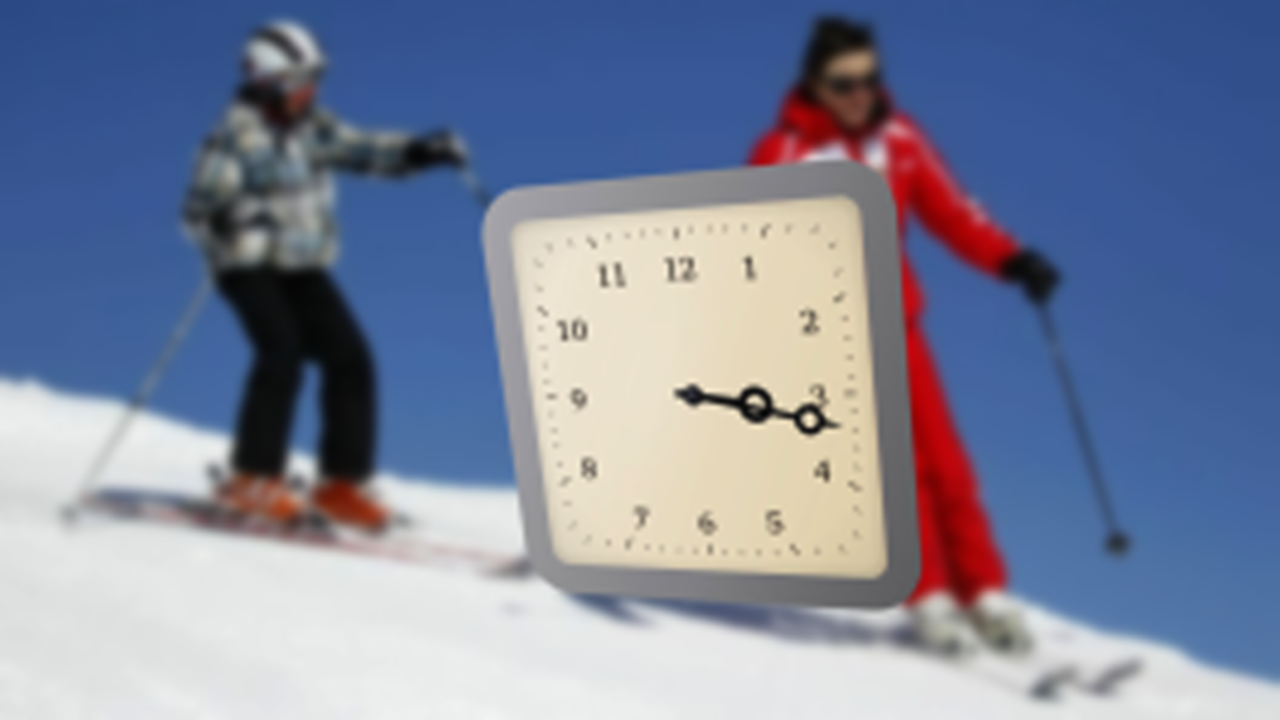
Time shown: h=3 m=17
